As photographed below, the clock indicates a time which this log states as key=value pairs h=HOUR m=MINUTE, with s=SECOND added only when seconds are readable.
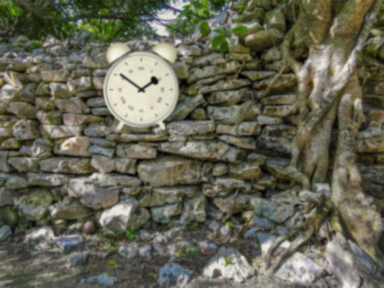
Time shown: h=1 m=51
